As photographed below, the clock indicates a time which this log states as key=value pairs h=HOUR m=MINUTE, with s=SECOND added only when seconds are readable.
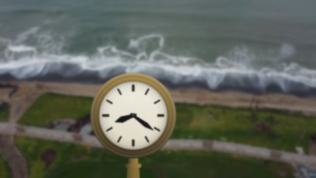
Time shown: h=8 m=21
